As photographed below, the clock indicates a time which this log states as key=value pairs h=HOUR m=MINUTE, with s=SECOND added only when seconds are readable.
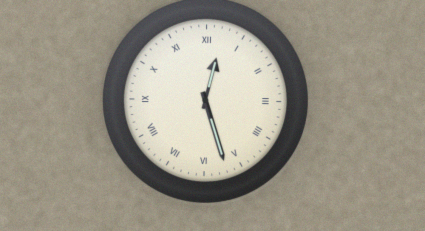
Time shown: h=12 m=27
